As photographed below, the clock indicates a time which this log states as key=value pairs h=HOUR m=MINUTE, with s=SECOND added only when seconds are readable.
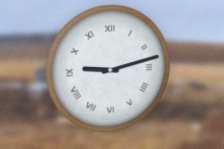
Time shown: h=9 m=13
